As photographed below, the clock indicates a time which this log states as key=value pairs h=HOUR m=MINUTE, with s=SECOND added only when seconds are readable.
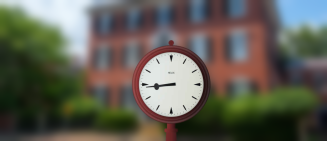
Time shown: h=8 m=44
